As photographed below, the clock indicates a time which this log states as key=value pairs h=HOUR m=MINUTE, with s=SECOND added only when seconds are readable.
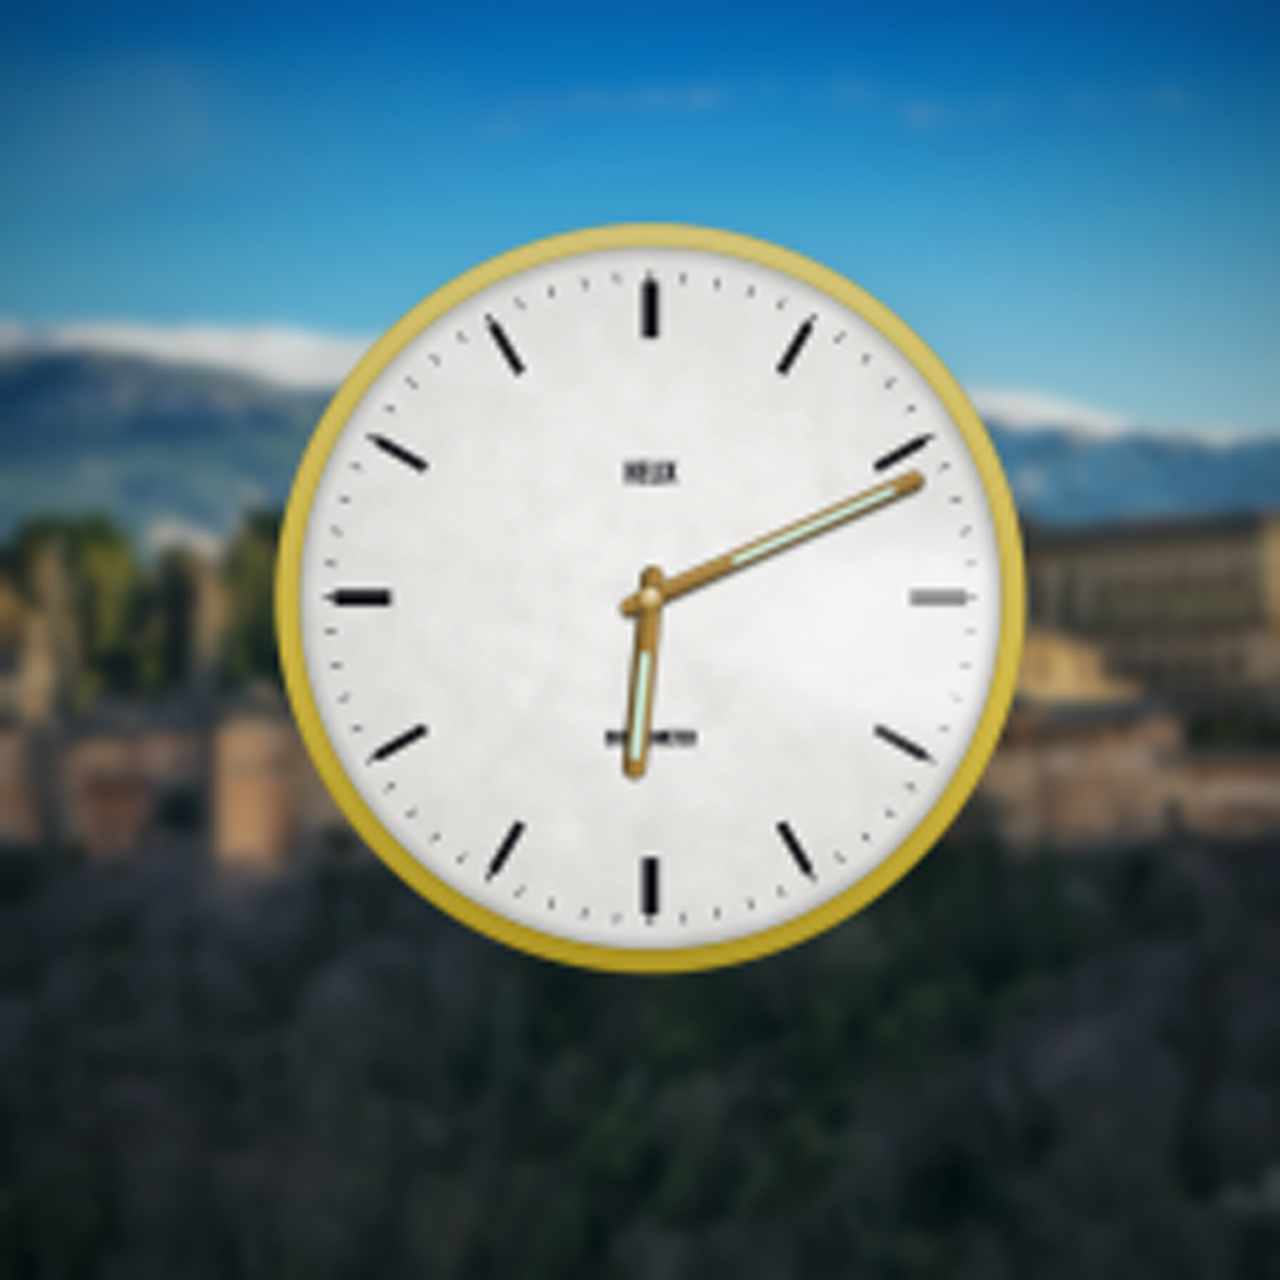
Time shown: h=6 m=11
